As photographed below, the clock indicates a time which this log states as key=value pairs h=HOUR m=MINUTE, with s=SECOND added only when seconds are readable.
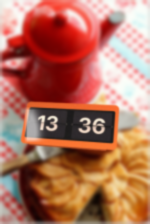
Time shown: h=13 m=36
